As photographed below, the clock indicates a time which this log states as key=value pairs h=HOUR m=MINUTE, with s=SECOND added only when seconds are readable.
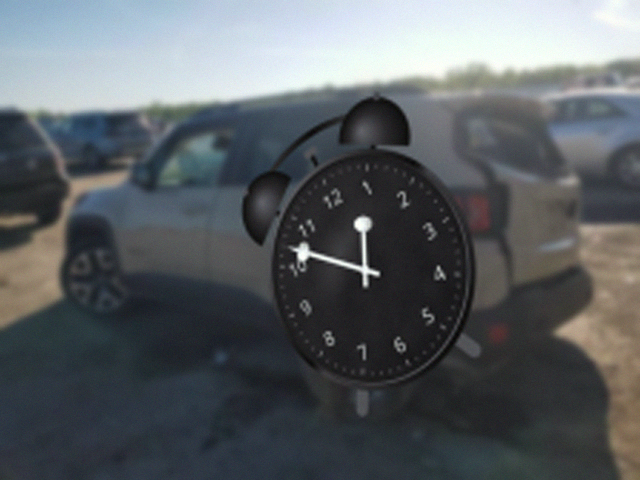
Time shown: h=12 m=52
